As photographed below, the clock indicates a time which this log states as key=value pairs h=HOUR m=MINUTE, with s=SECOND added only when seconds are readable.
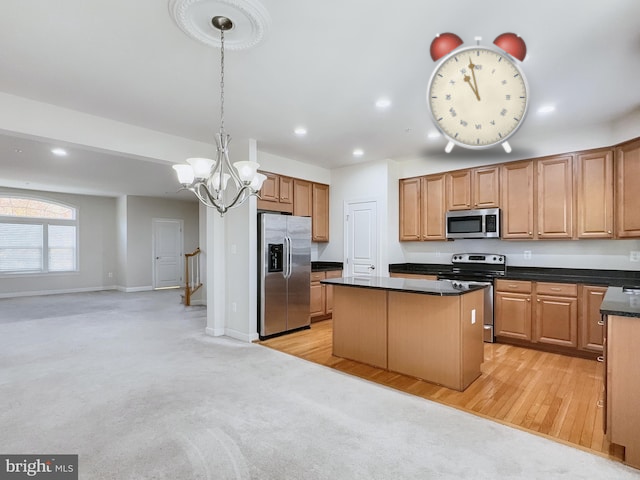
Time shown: h=10 m=58
